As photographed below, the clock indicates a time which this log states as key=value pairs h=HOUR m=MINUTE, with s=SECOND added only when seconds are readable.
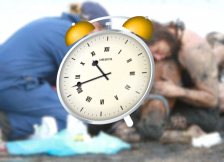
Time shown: h=10 m=42
